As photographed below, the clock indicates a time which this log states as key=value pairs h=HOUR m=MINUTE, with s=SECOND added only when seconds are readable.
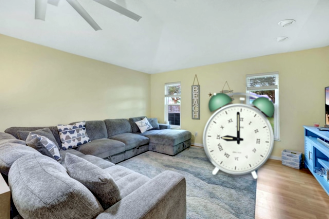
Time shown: h=8 m=59
